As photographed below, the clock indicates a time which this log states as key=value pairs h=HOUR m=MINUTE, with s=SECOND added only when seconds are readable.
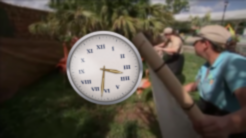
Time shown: h=3 m=32
